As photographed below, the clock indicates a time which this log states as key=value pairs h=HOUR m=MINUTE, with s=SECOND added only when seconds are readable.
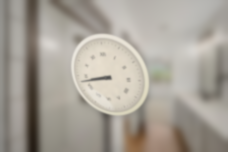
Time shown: h=8 m=43
